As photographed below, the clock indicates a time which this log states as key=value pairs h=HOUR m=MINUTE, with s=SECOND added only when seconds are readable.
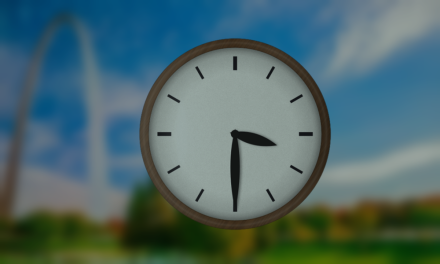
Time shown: h=3 m=30
